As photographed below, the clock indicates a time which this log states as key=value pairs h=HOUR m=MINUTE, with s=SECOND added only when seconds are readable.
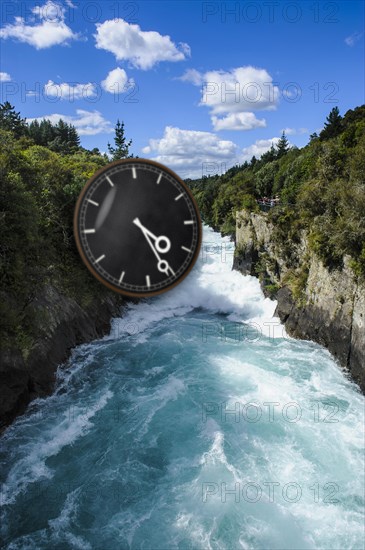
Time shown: h=4 m=26
